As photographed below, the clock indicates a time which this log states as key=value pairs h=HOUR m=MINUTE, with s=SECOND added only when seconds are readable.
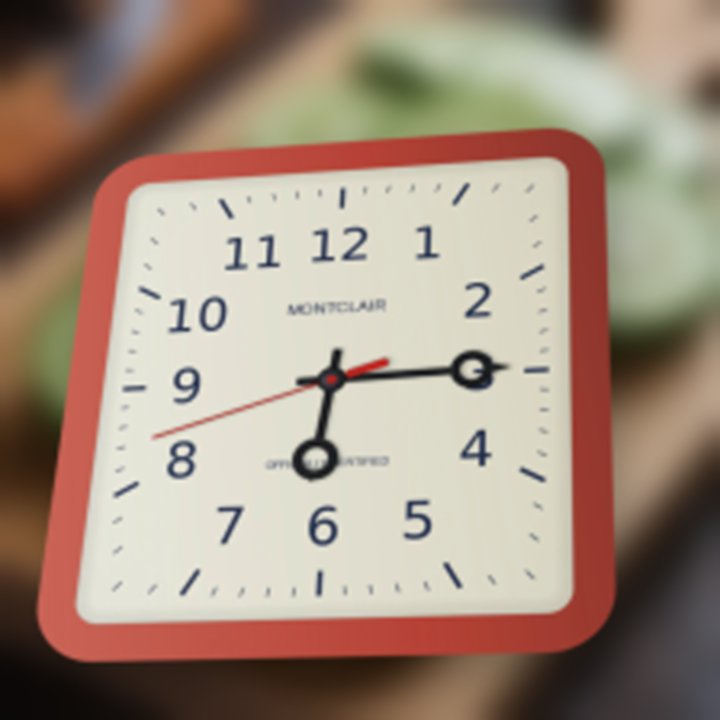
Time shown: h=6 m=14 s=42
